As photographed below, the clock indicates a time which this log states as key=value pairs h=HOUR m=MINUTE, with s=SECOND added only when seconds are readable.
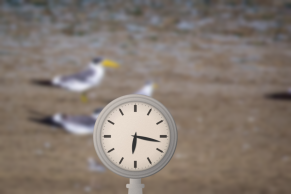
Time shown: h=6 m=17
